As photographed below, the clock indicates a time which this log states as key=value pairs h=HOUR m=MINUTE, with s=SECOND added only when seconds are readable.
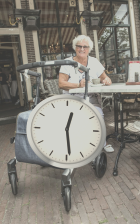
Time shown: h=12 m=29
